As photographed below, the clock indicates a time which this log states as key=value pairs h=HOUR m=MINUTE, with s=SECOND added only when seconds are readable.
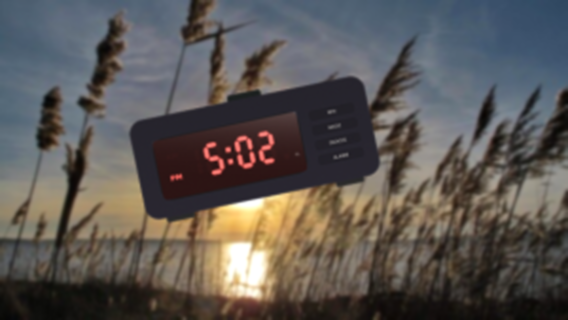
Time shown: h=5 m=2
